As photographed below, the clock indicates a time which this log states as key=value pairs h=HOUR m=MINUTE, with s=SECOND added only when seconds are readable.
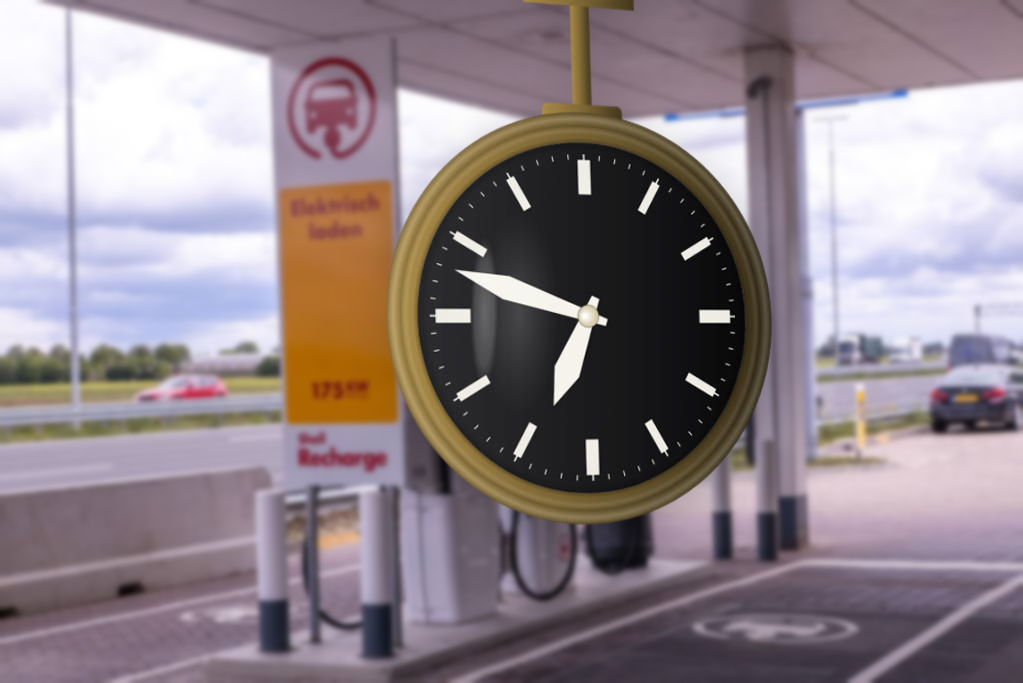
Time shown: h=6 m=48
